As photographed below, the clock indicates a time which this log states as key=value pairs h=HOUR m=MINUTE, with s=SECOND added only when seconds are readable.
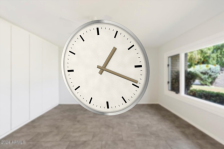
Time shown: h=1 m=19
